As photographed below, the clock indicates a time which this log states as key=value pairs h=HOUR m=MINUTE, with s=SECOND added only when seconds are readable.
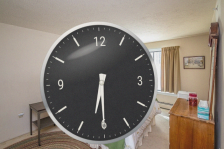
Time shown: h=6 m=30
